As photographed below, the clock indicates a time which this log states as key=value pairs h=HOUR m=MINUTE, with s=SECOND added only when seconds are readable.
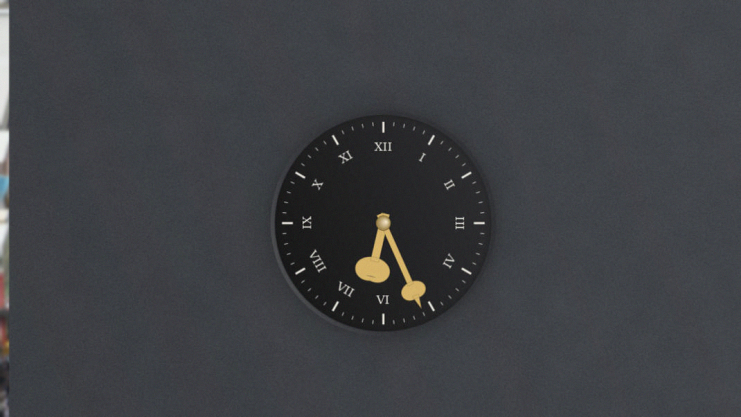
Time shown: h=6 m=26
